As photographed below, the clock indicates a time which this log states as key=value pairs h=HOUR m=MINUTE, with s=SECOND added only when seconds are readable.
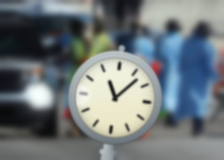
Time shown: h=11 m=7
